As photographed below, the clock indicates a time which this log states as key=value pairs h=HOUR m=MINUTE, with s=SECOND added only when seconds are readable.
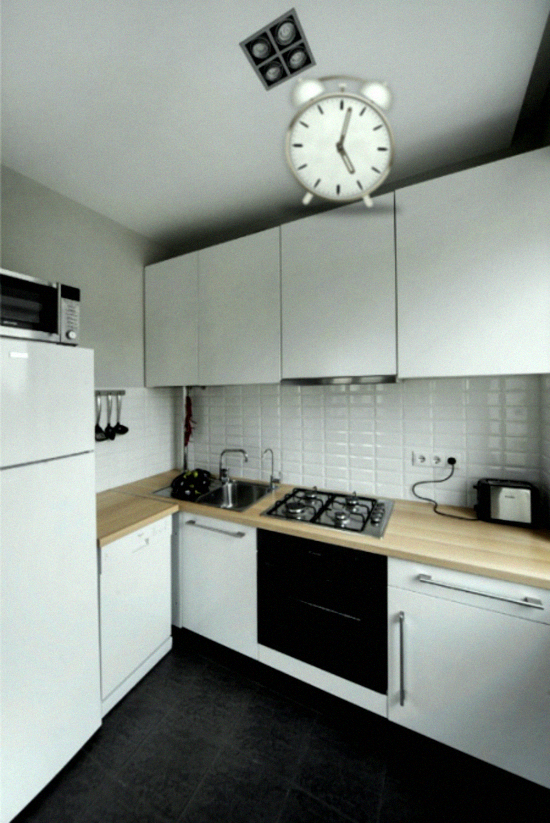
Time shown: h=5 m=2
